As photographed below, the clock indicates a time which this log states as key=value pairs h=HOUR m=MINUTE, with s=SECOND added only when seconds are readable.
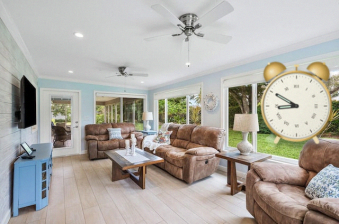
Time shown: h=8 m=50
